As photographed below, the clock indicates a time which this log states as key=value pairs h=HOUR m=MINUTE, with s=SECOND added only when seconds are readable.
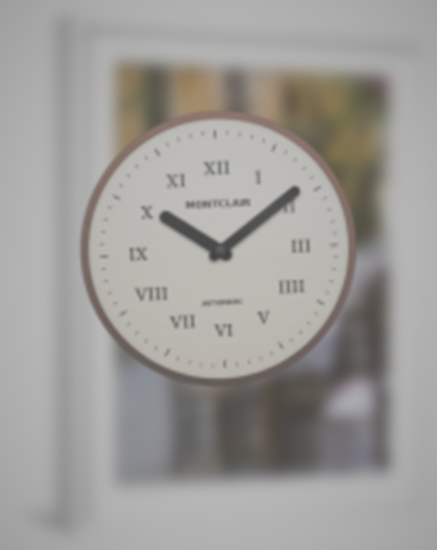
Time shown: h=10 m=9
